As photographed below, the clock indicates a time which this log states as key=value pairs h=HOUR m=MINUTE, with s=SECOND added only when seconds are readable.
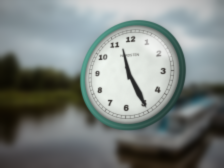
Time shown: h=11 m=25
